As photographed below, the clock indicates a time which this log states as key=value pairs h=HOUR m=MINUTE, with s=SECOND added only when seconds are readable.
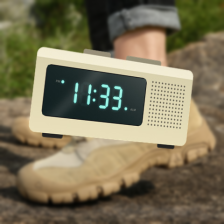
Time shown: h=11 m=33
